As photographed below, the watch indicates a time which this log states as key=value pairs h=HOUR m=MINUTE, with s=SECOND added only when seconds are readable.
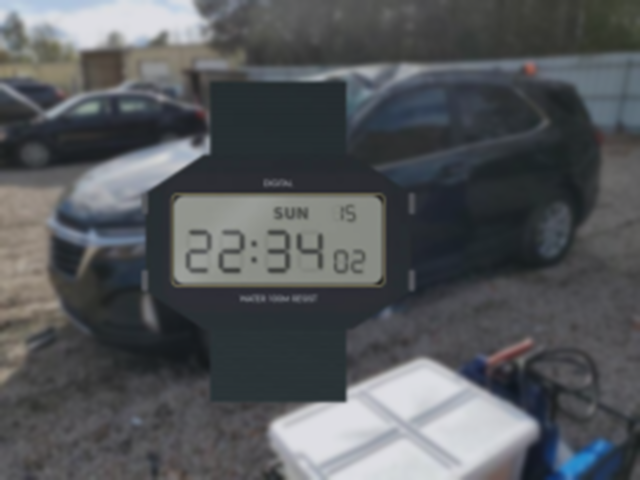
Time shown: h=22 m=34 s=2
